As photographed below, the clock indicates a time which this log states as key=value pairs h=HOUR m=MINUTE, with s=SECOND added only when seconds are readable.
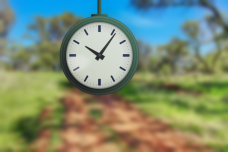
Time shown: h=10 m=6
